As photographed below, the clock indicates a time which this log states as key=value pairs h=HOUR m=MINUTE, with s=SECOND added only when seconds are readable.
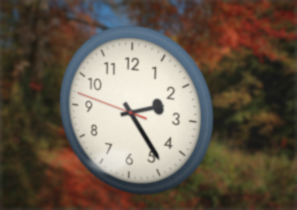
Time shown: h=2 m=23 s=47
